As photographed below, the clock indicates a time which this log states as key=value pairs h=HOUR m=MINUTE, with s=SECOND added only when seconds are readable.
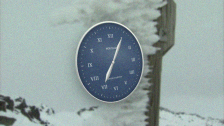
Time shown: h=7 m=5
